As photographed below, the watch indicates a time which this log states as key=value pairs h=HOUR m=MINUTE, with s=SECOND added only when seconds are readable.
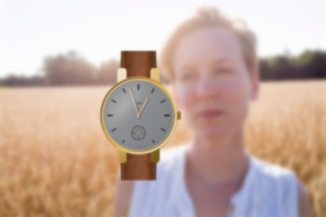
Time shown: h=12 m=57
